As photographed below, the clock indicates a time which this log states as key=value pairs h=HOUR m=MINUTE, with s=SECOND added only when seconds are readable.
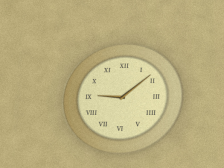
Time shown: h=9 m=8
